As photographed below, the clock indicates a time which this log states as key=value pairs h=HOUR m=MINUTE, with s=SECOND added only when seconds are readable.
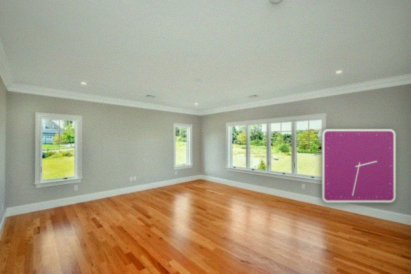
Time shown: h=2 m=32
